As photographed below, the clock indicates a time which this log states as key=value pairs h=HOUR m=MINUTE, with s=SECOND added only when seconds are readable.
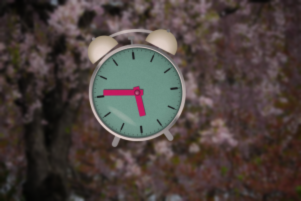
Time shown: h=5 m=46
